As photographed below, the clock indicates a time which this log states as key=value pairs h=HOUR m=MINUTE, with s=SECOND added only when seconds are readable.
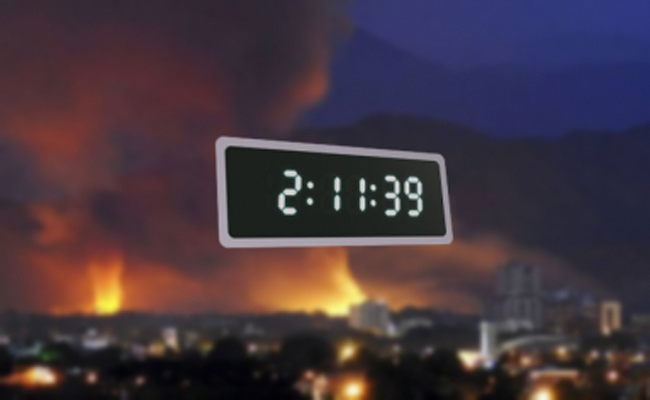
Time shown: h=2 m=11 s=39
